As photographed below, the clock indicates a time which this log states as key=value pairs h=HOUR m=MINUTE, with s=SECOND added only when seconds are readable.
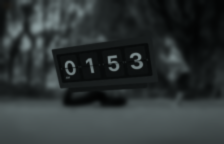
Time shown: h=1 m=53
